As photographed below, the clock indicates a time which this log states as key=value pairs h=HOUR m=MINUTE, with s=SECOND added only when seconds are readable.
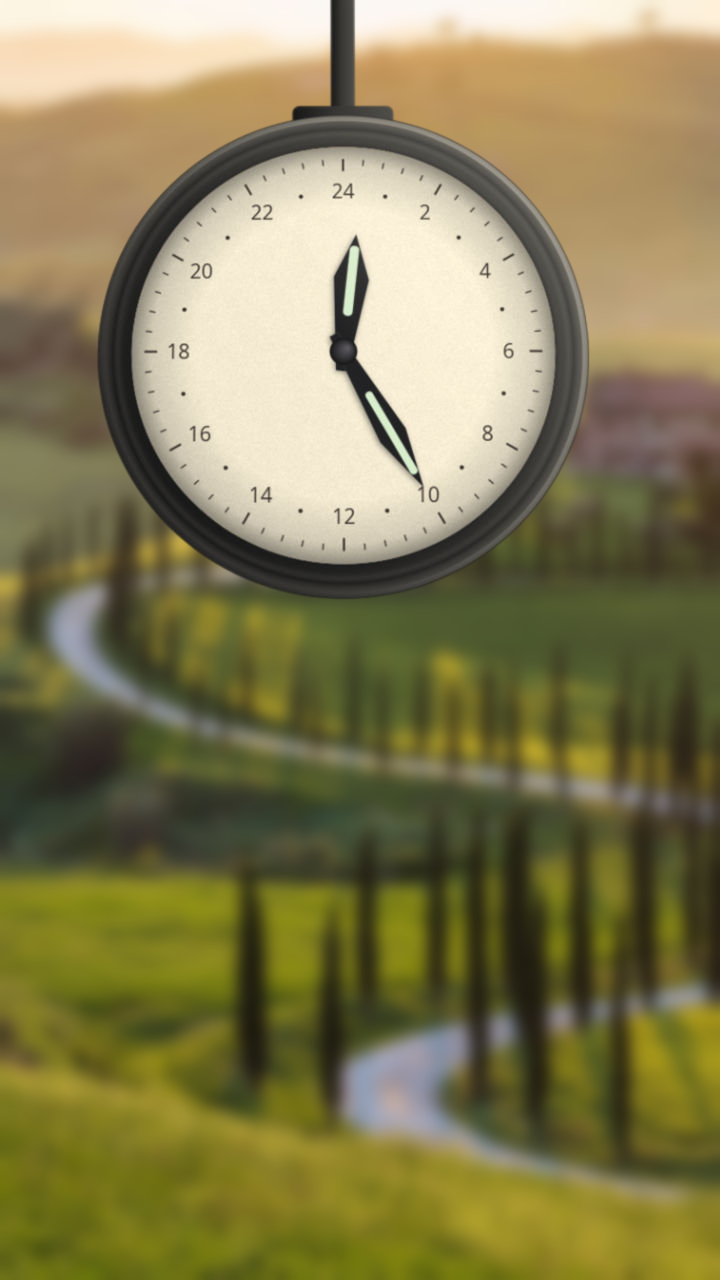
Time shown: h=0 m=25
